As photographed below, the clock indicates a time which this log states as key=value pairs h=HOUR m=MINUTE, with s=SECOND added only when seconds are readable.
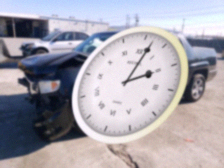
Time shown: h=2 m=2
